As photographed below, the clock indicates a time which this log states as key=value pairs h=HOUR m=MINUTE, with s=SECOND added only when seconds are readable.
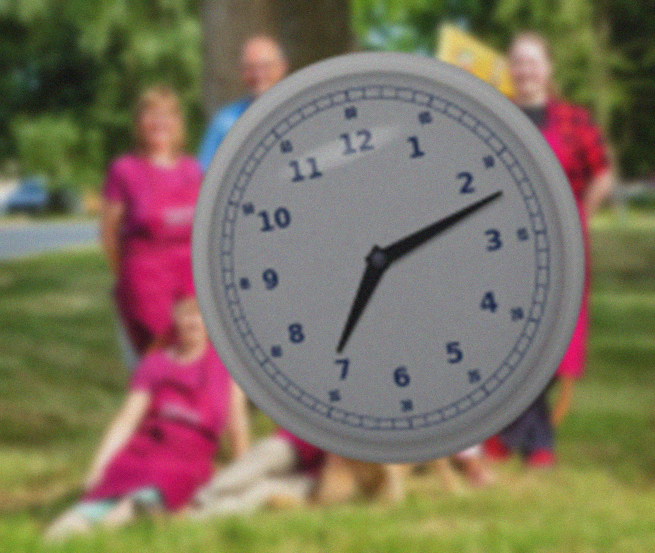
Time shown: h=7 m=12
